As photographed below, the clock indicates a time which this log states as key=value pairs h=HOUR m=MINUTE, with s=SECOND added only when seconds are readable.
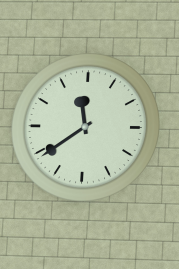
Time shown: h=11 m=39
